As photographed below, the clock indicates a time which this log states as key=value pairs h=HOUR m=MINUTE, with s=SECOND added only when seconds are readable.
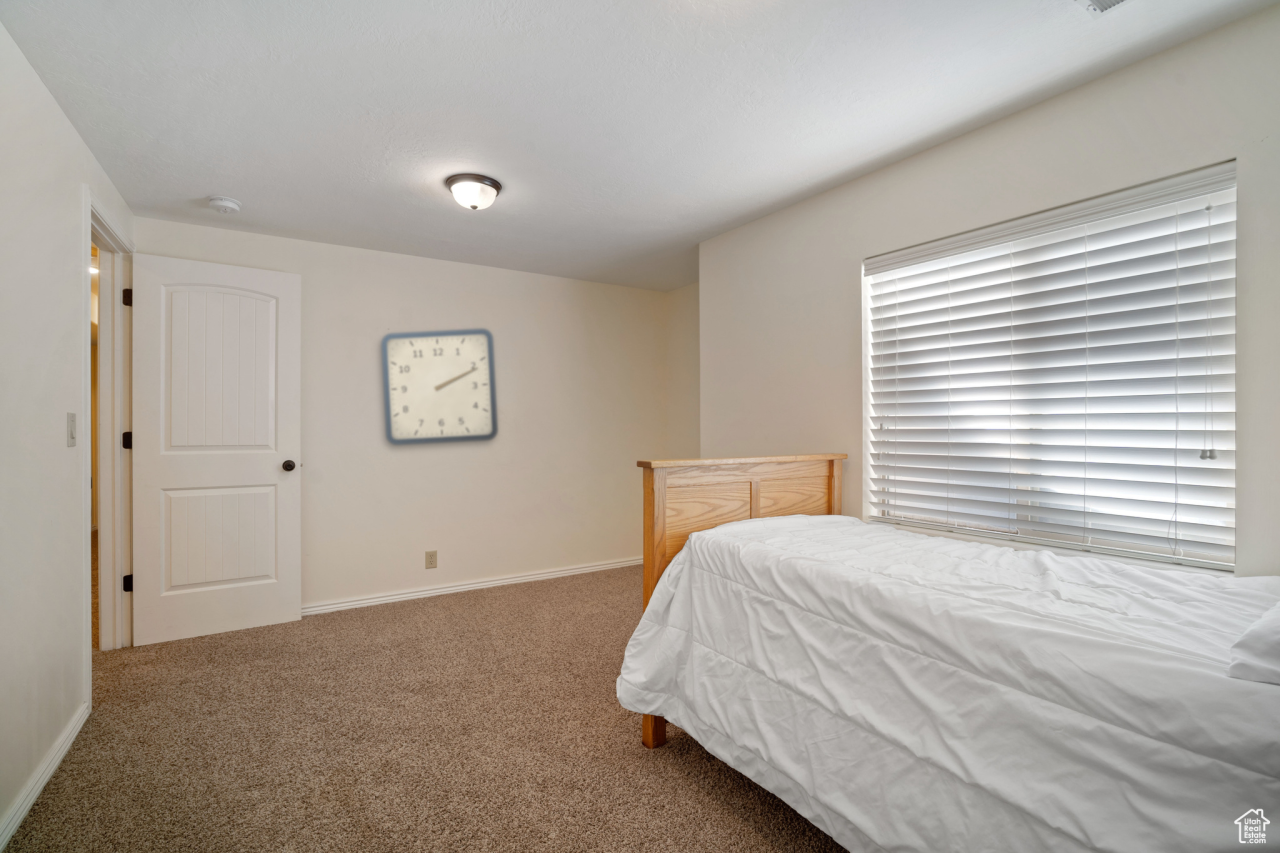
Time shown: h=2 m=11
